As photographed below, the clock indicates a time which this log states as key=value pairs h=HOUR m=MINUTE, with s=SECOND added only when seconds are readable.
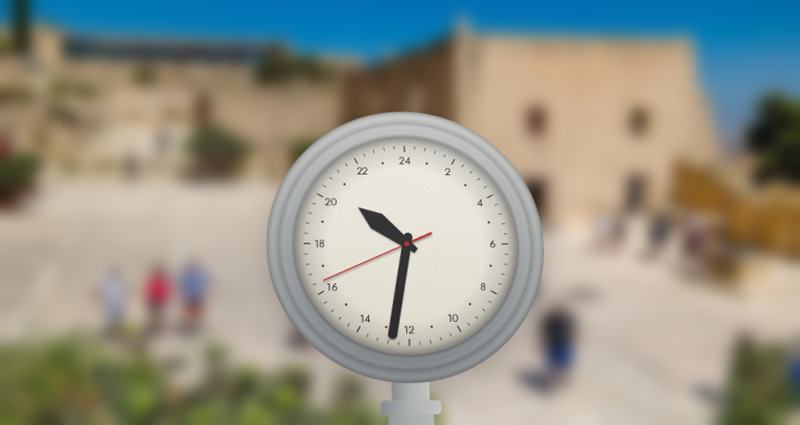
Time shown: h=20 m=31 s=41
